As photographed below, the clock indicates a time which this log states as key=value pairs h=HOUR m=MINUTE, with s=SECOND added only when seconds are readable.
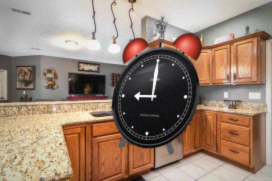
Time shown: h=9 m=0
